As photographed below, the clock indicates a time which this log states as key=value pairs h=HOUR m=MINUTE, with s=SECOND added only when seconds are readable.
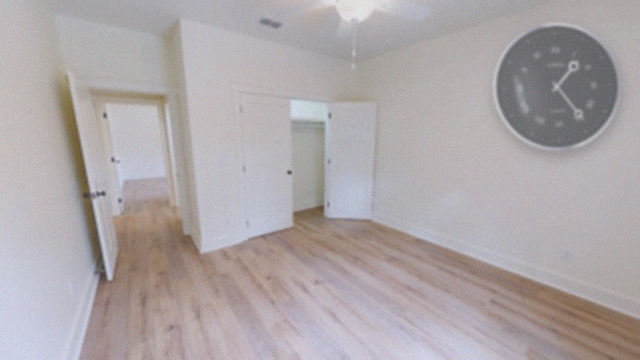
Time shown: h=1 m=24
